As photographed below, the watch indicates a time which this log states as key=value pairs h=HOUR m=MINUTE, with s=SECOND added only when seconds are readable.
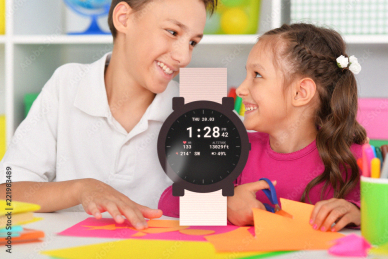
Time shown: h=1 m=28
